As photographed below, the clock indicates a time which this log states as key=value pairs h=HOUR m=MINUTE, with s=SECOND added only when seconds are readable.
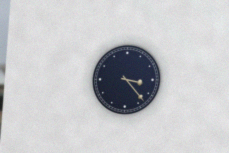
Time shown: h=3 m=23
